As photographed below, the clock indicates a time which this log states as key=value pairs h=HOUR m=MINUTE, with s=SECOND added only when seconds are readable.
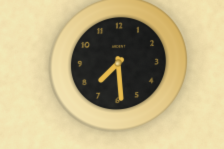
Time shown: h=7 m=29
